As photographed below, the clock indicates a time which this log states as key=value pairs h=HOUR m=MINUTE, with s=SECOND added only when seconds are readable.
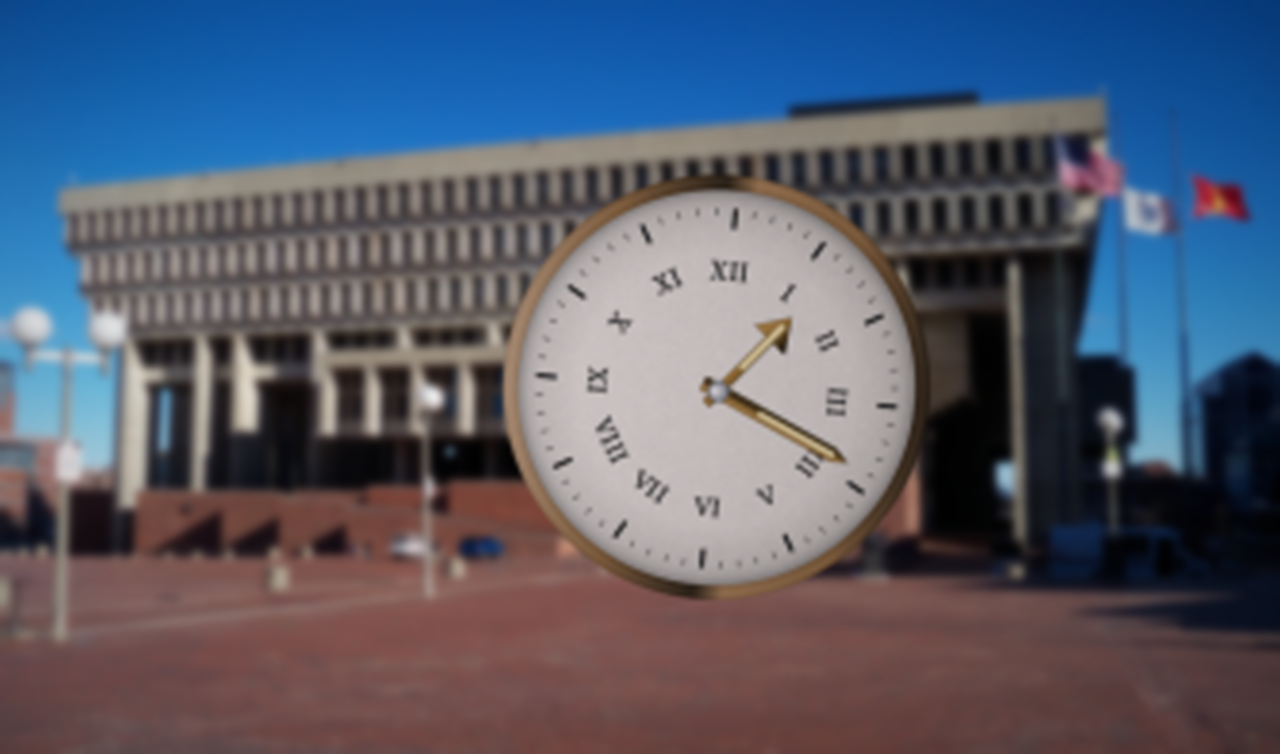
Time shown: h=1 m=19
